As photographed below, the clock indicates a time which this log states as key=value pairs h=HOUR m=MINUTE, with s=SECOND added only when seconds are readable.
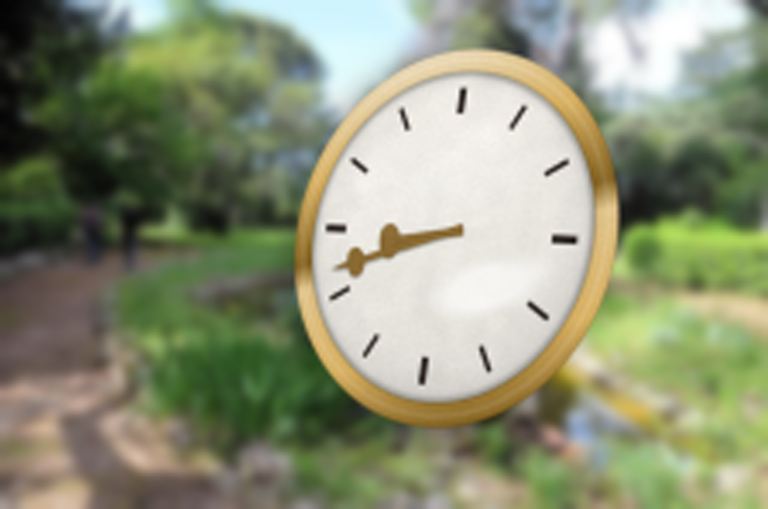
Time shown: h=8 m=42
